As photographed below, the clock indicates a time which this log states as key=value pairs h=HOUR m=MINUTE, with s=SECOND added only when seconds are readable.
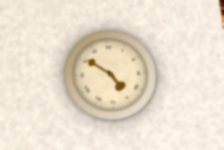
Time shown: h=4 m=51
